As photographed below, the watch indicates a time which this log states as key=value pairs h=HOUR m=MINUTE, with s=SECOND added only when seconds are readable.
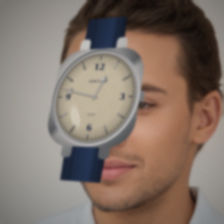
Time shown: h=12 m=47
